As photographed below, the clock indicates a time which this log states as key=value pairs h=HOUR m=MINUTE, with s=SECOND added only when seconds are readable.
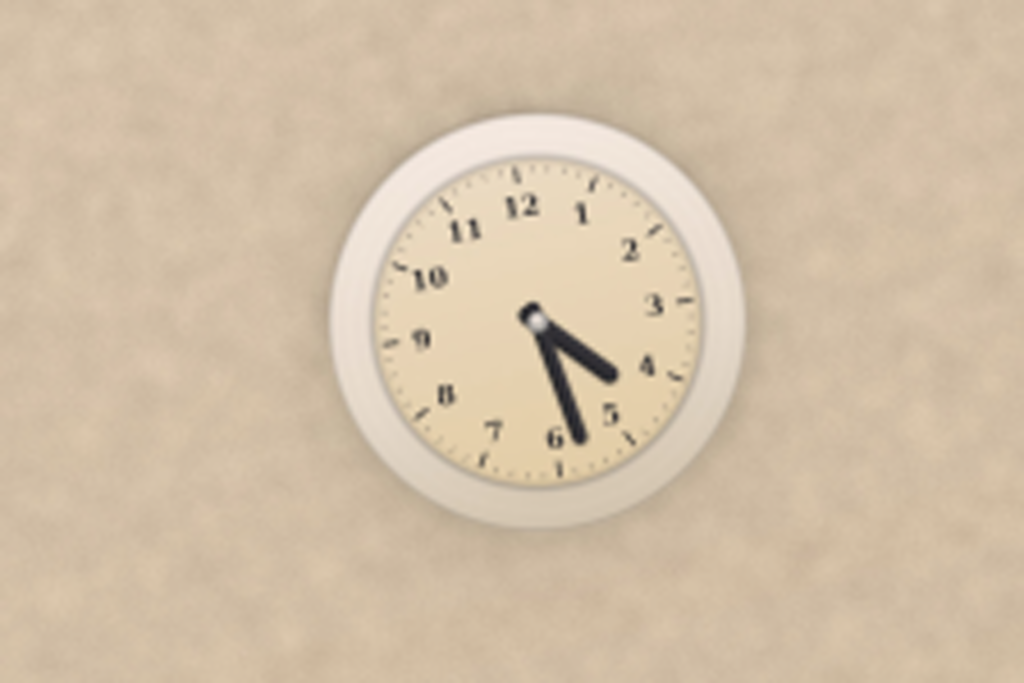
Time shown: h=4 m=28
